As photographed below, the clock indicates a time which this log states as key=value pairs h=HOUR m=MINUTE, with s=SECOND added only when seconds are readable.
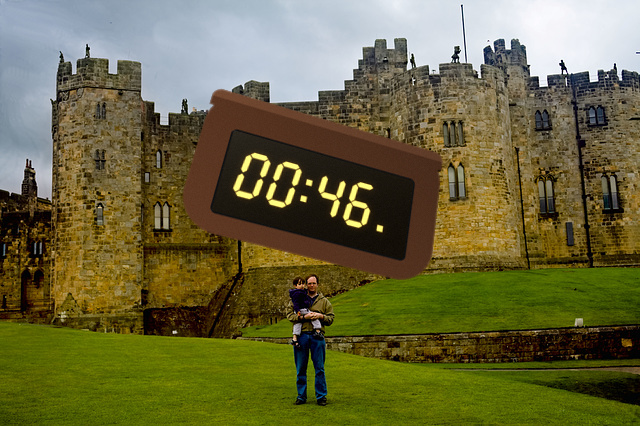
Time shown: h=0 m=46
